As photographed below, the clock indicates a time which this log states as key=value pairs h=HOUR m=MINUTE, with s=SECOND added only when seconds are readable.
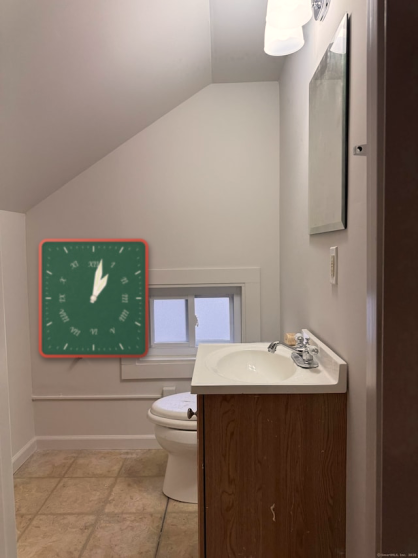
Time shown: h=1 m=2
